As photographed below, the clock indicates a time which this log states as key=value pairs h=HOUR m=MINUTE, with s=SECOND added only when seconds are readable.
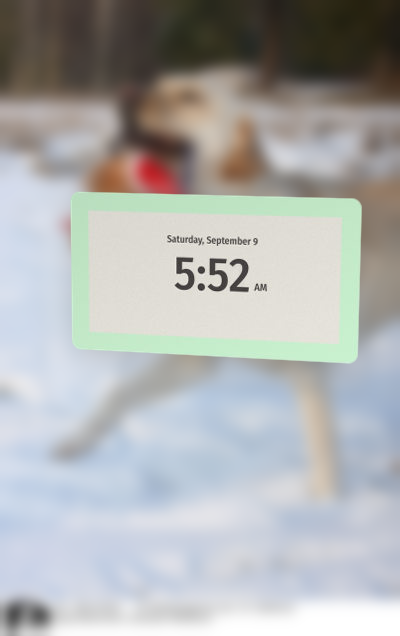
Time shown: h=5 m=52
